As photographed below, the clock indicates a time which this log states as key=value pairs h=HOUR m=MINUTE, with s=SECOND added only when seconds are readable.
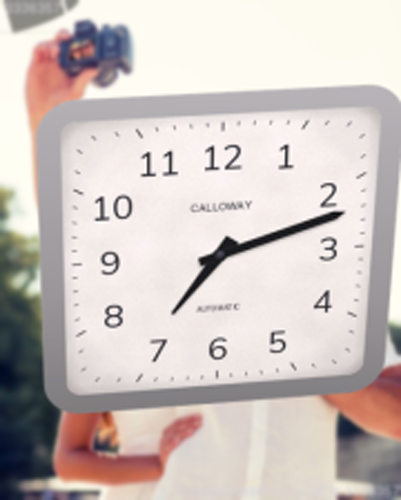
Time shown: h=7 m=12
